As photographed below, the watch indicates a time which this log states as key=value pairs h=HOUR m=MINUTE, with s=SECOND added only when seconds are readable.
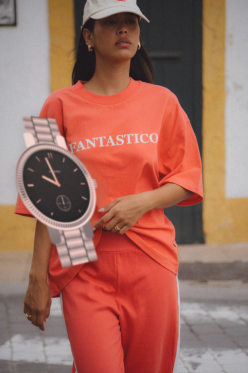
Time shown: h=9 m=58
